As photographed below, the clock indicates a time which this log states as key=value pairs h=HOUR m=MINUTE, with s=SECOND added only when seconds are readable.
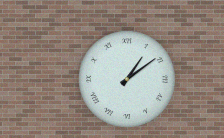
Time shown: h=1 m=9
